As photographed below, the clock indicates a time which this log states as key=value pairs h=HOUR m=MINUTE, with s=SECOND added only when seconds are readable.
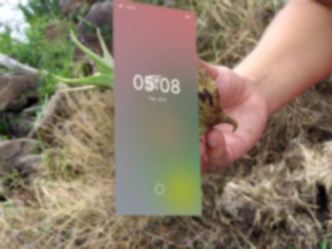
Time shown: h=5 m=8
